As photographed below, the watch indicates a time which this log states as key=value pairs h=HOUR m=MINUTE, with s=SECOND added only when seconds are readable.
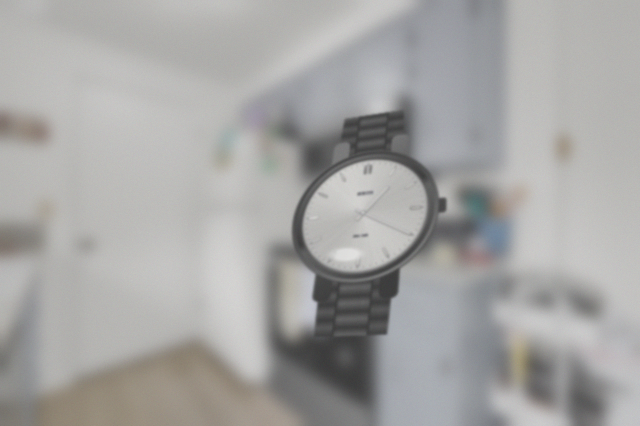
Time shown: h=1 m=20
